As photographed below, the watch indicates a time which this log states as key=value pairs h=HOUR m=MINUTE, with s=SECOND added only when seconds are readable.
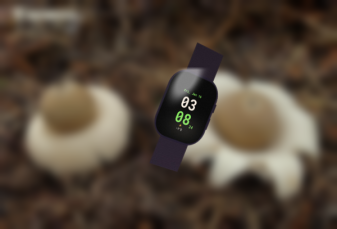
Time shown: h=3 m=8
